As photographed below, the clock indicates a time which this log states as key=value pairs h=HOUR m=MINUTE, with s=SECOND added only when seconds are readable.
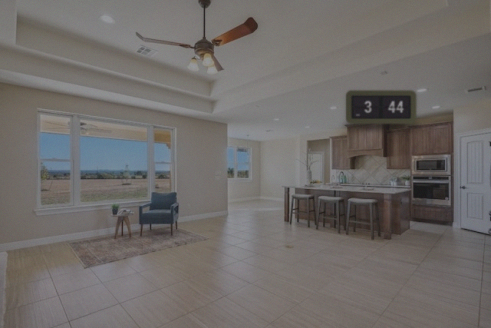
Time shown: h=3 m=44
